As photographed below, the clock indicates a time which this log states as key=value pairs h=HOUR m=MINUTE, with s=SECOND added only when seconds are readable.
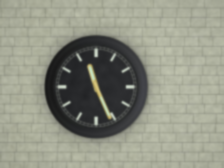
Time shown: h=11 m=26
